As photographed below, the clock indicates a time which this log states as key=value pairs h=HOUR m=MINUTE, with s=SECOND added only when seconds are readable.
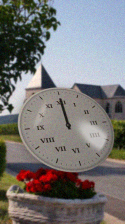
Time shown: h=12 m=0
